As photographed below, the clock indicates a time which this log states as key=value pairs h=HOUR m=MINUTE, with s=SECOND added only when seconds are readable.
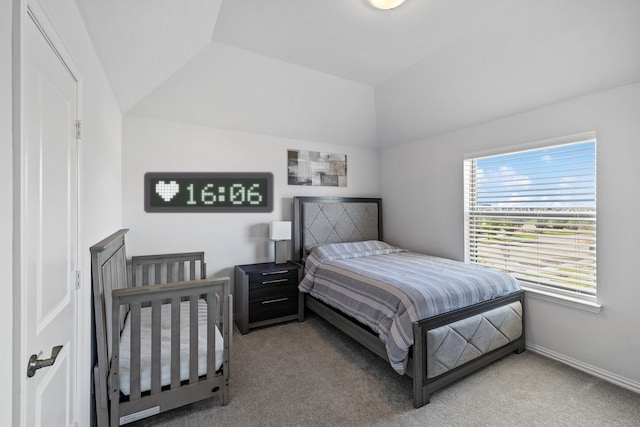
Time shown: h=16 m=6
